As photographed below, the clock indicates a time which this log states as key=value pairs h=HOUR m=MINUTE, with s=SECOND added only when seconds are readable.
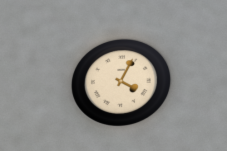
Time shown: h=4 m=4
